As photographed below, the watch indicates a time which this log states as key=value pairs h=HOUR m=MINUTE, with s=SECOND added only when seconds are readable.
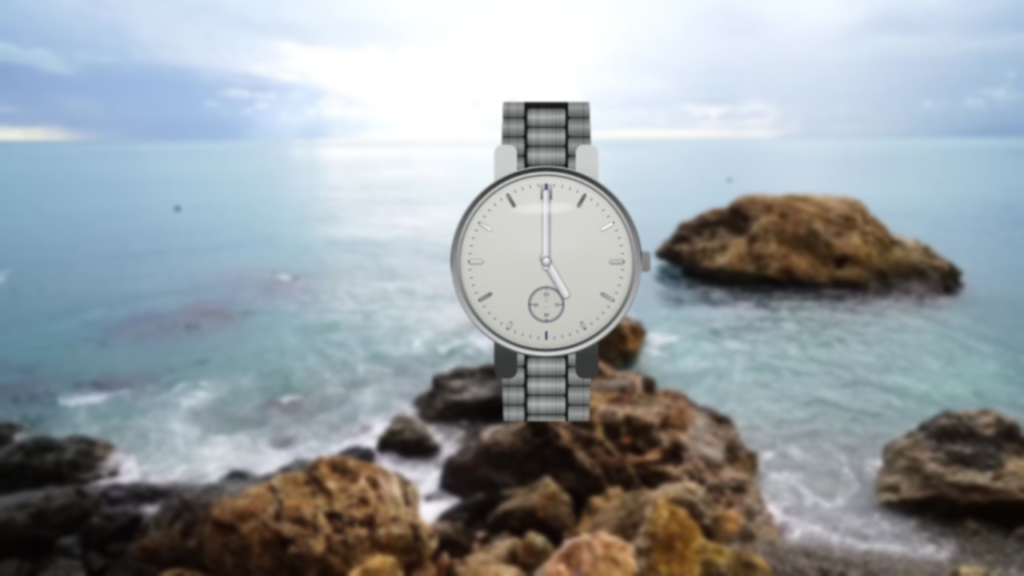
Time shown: h=5 m=0
